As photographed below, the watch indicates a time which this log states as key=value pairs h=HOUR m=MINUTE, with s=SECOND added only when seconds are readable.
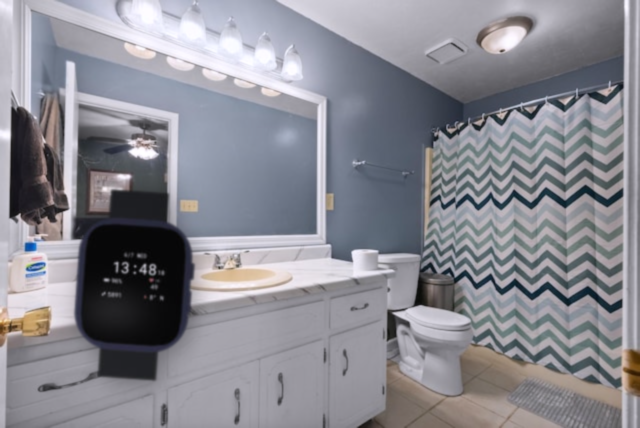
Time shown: h=13 m=48
